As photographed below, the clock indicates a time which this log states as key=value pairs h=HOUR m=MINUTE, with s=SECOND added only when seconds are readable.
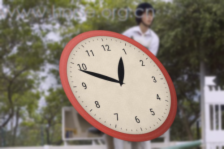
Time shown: h=12 m=49
